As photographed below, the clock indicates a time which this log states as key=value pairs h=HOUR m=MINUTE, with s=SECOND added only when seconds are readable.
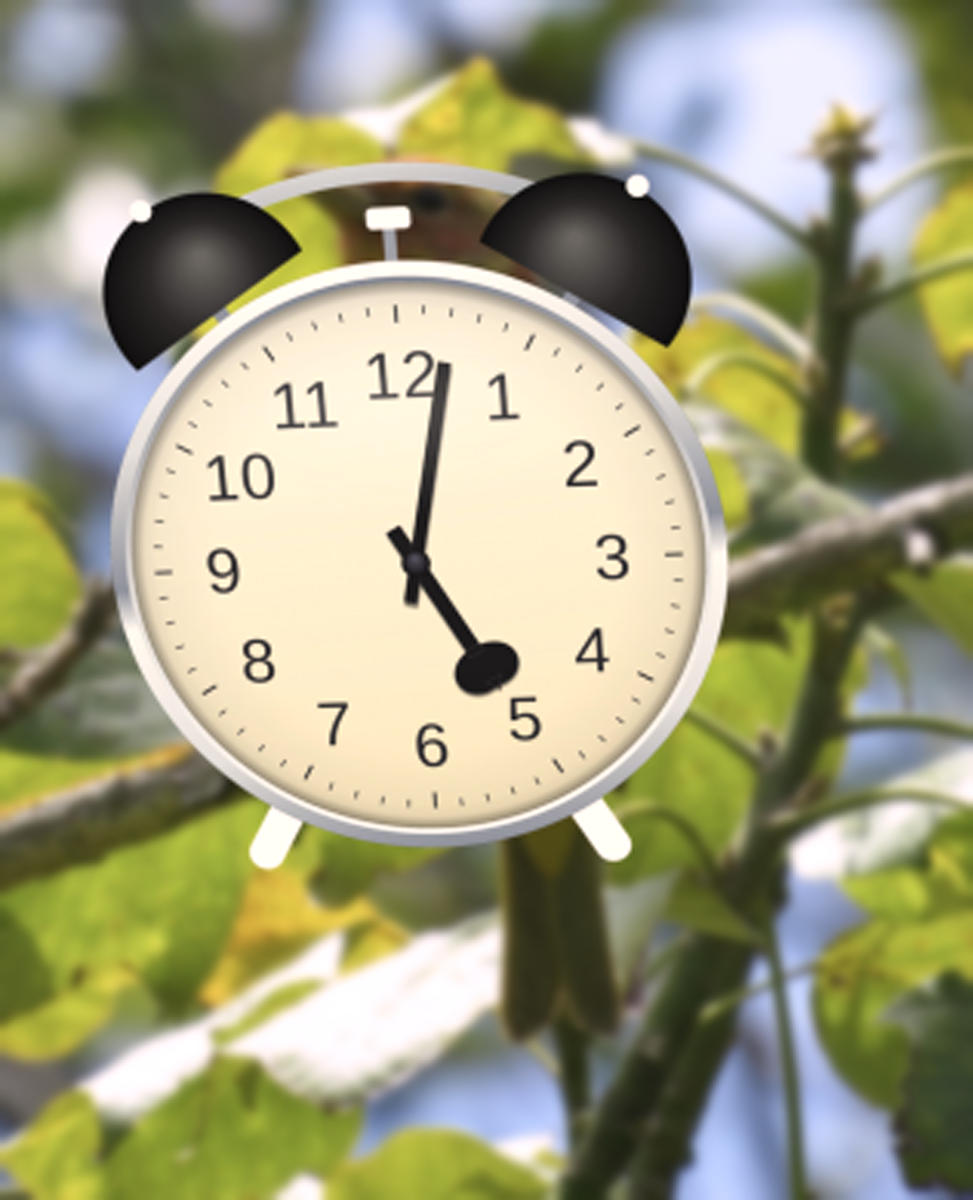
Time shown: h=5 m=2
